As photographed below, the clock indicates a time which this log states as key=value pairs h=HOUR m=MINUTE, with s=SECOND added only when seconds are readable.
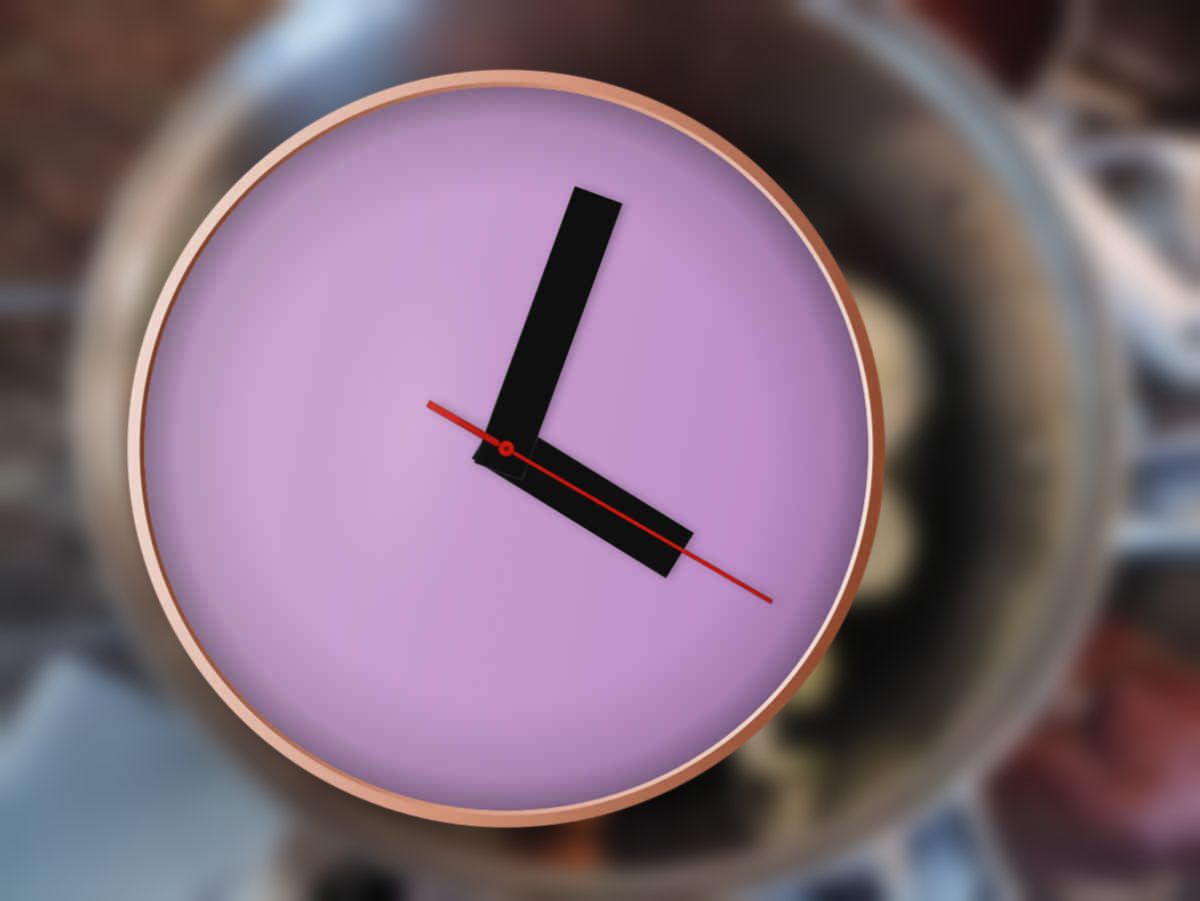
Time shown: h=4 m=3 s=20
